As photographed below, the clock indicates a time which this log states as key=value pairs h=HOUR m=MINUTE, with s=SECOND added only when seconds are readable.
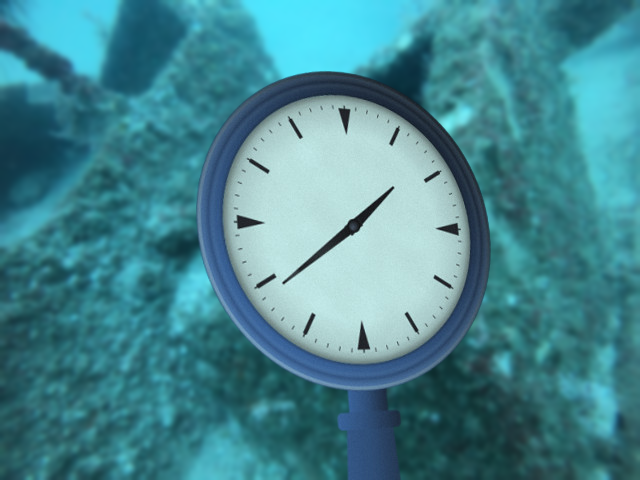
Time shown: h=1 m=39
